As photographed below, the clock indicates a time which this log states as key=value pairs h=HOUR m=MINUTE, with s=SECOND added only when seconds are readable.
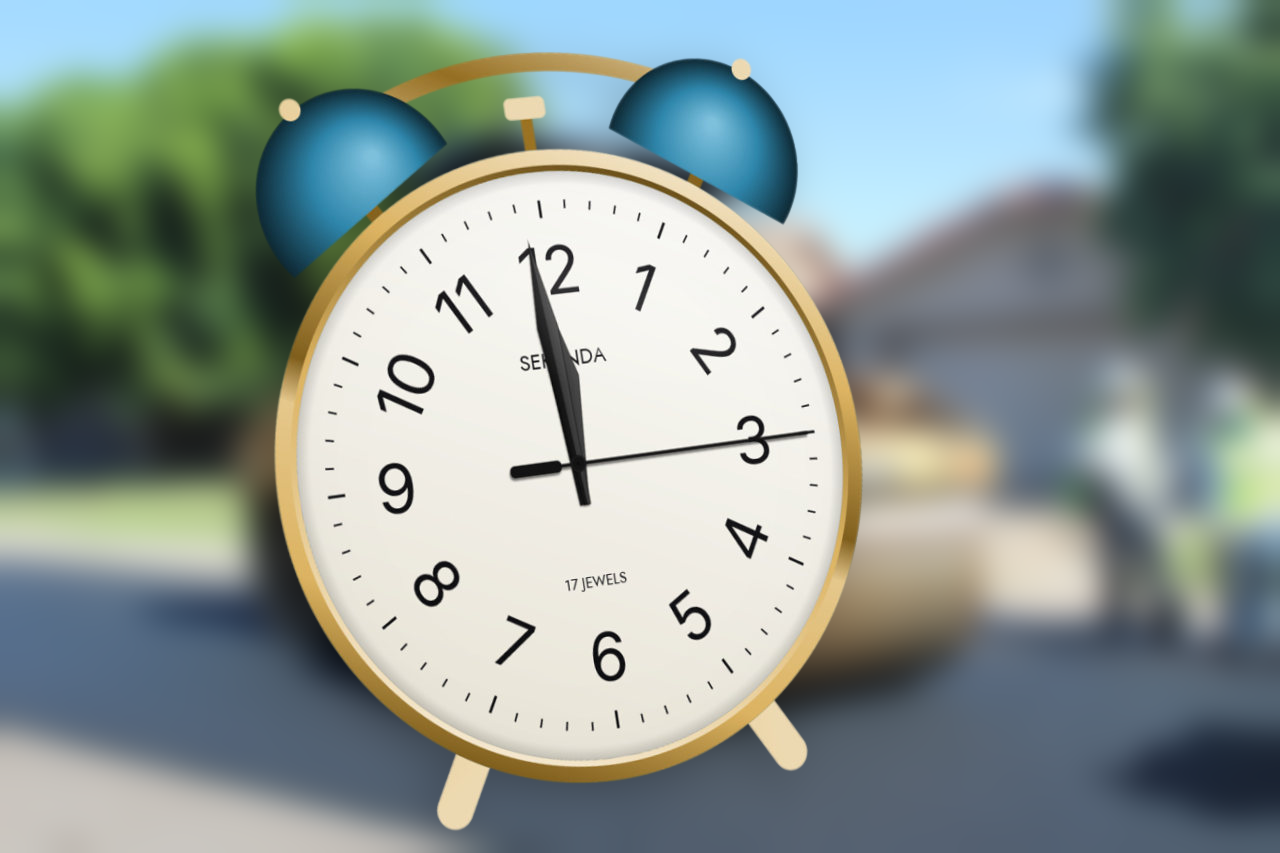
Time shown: h=11 m=59 s=15
